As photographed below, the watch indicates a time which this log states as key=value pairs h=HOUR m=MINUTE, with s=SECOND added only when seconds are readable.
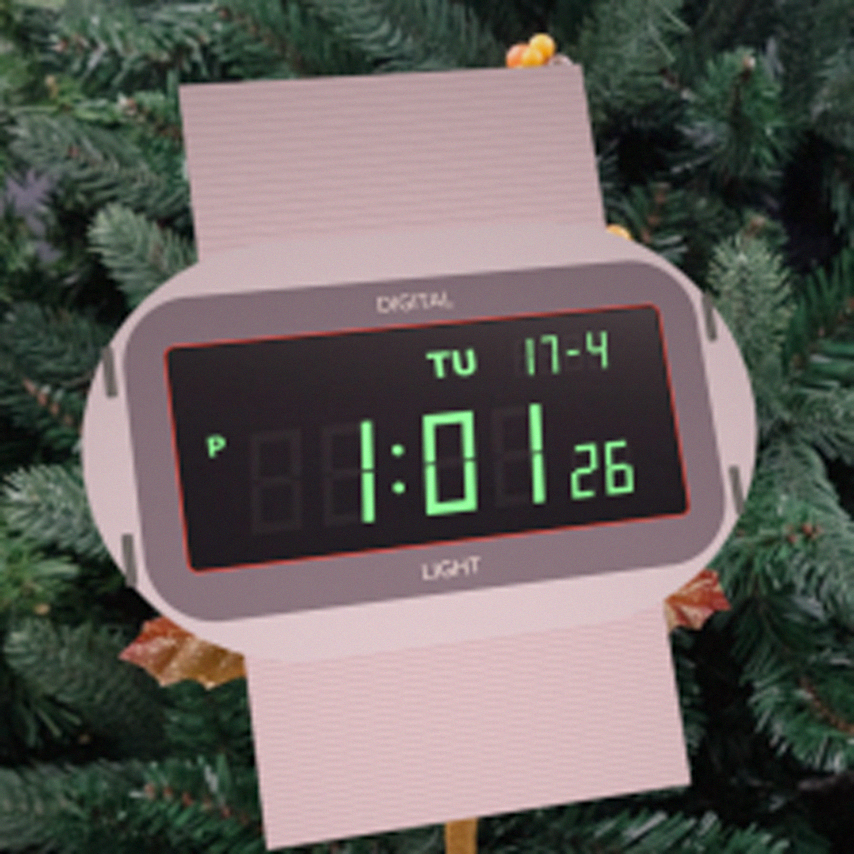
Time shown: h=1 m=1 s=26
